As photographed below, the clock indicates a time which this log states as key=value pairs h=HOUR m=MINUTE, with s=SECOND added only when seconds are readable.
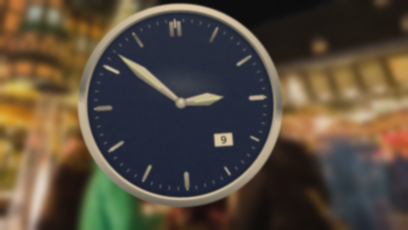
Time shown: h=2 m=52
